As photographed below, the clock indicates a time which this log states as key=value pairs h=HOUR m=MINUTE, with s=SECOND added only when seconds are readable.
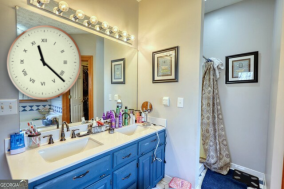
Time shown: h=11 m=22
